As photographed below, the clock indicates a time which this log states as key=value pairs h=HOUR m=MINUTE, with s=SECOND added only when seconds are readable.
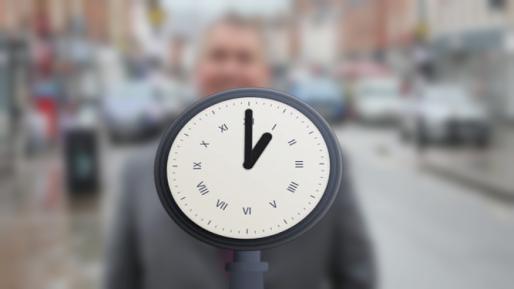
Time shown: h=1 m=0
